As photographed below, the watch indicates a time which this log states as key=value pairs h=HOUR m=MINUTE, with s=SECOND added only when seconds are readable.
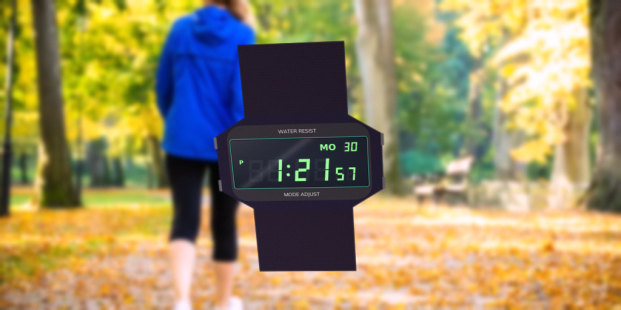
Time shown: h=1 m=21 s=57
